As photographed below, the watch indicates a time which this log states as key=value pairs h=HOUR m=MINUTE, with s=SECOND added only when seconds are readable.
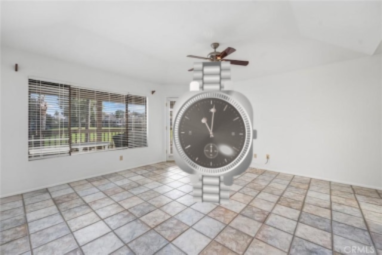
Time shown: h=11 m=1
